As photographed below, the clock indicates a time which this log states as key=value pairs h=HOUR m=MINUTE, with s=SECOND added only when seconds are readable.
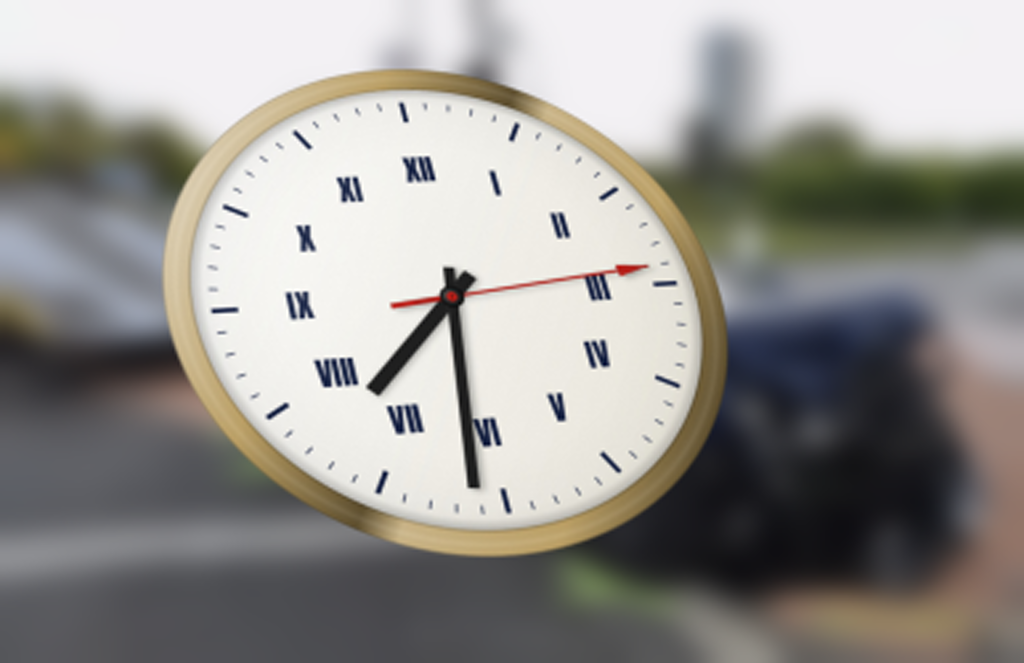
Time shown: h=7 m=31 s=14
